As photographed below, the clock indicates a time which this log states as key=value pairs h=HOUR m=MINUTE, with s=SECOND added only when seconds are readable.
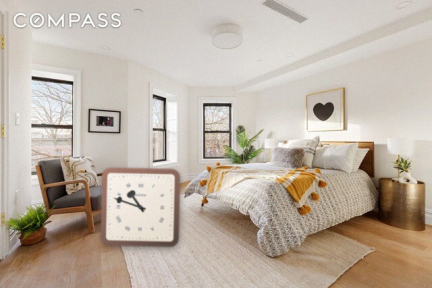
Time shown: h=10 m=48
